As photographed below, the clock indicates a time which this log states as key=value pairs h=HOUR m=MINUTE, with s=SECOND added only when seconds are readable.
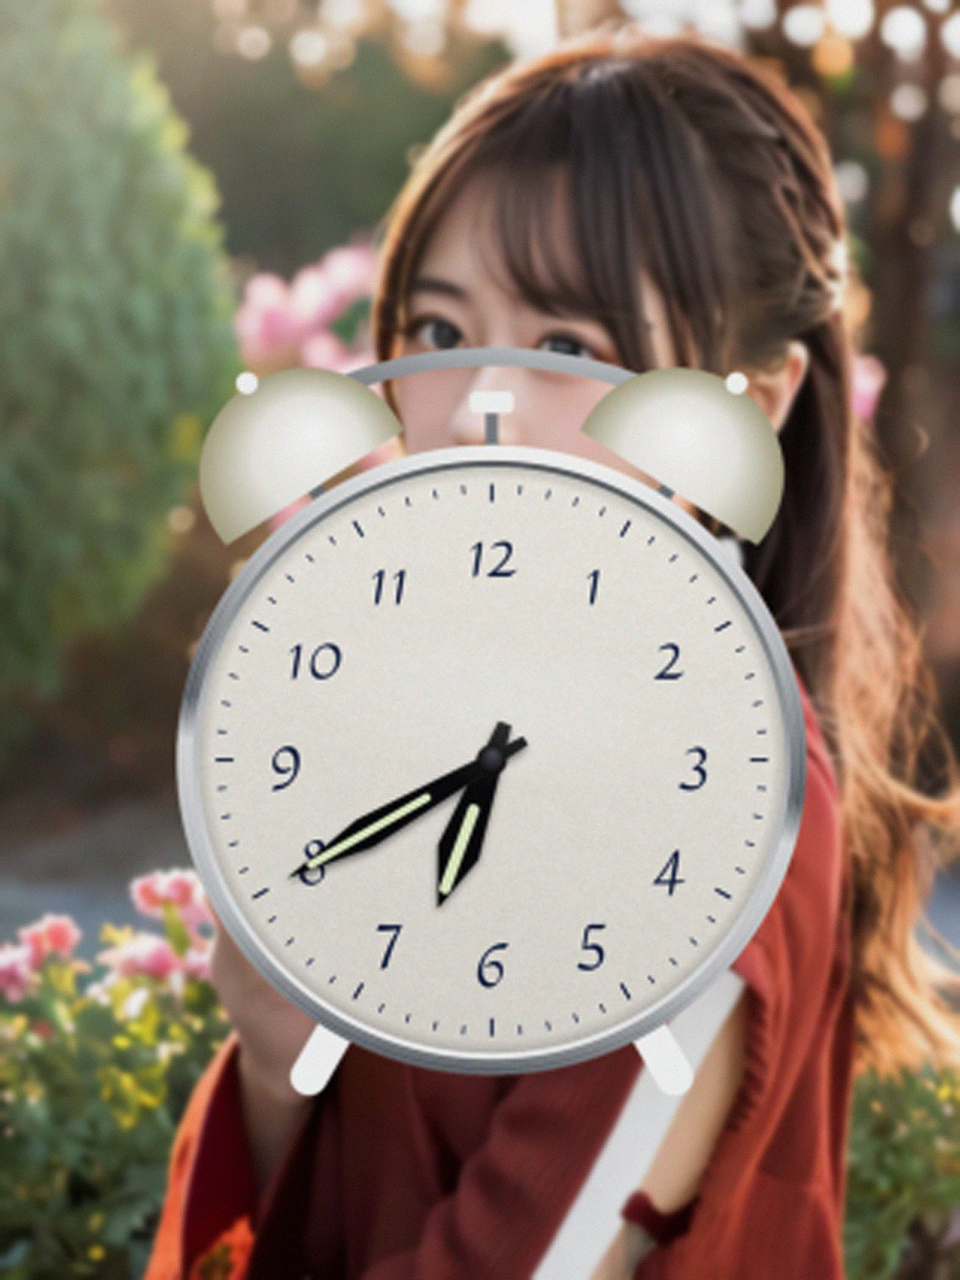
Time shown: h=6 m=40
